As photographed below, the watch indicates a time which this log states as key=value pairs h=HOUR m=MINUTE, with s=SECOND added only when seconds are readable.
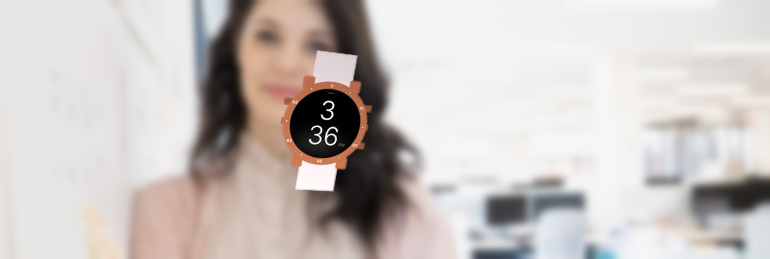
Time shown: h=3 m=36
